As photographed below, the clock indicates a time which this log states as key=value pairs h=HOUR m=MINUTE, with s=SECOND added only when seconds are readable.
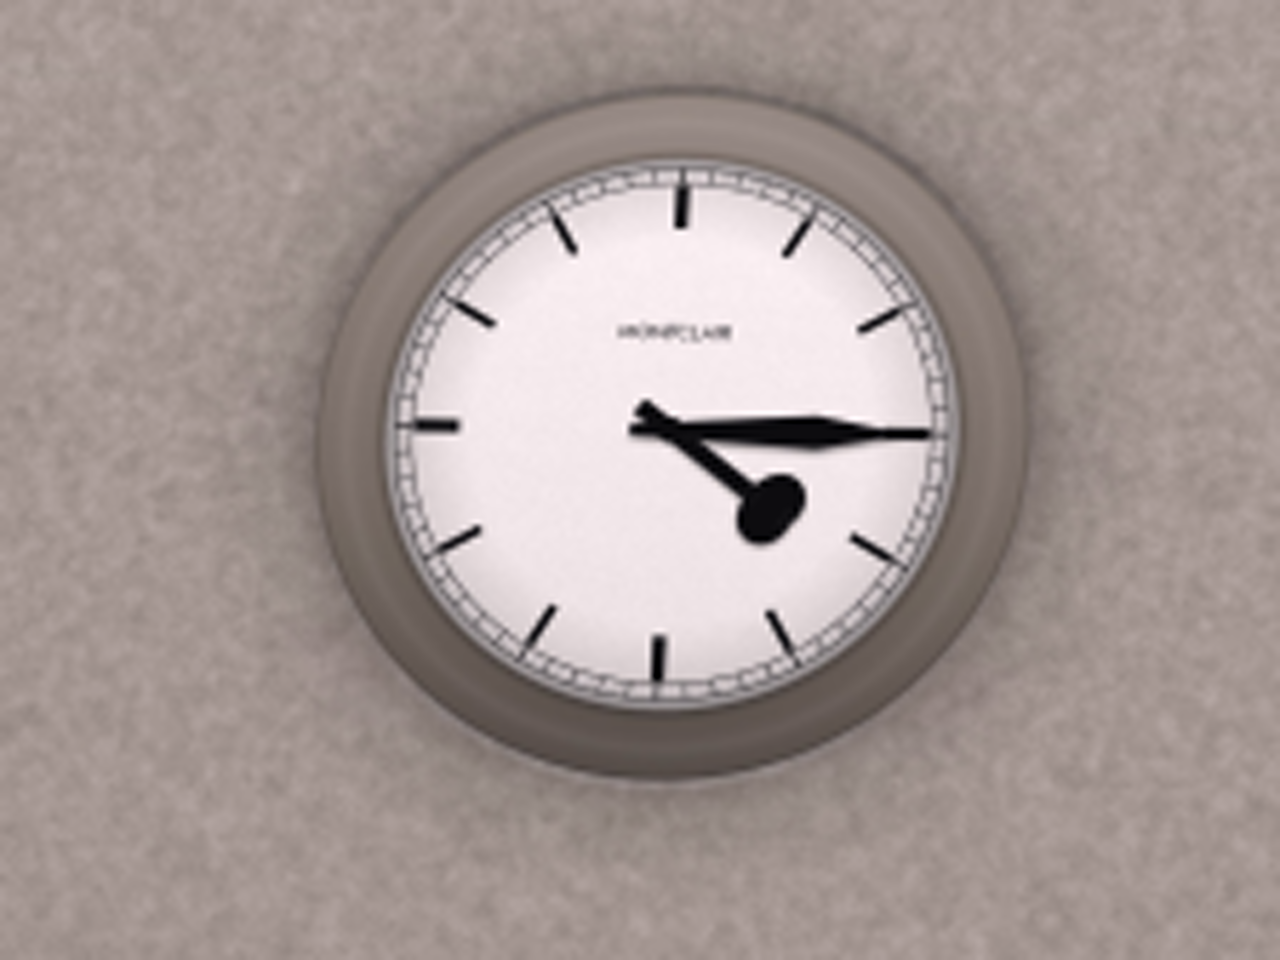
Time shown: h=4 m=15
